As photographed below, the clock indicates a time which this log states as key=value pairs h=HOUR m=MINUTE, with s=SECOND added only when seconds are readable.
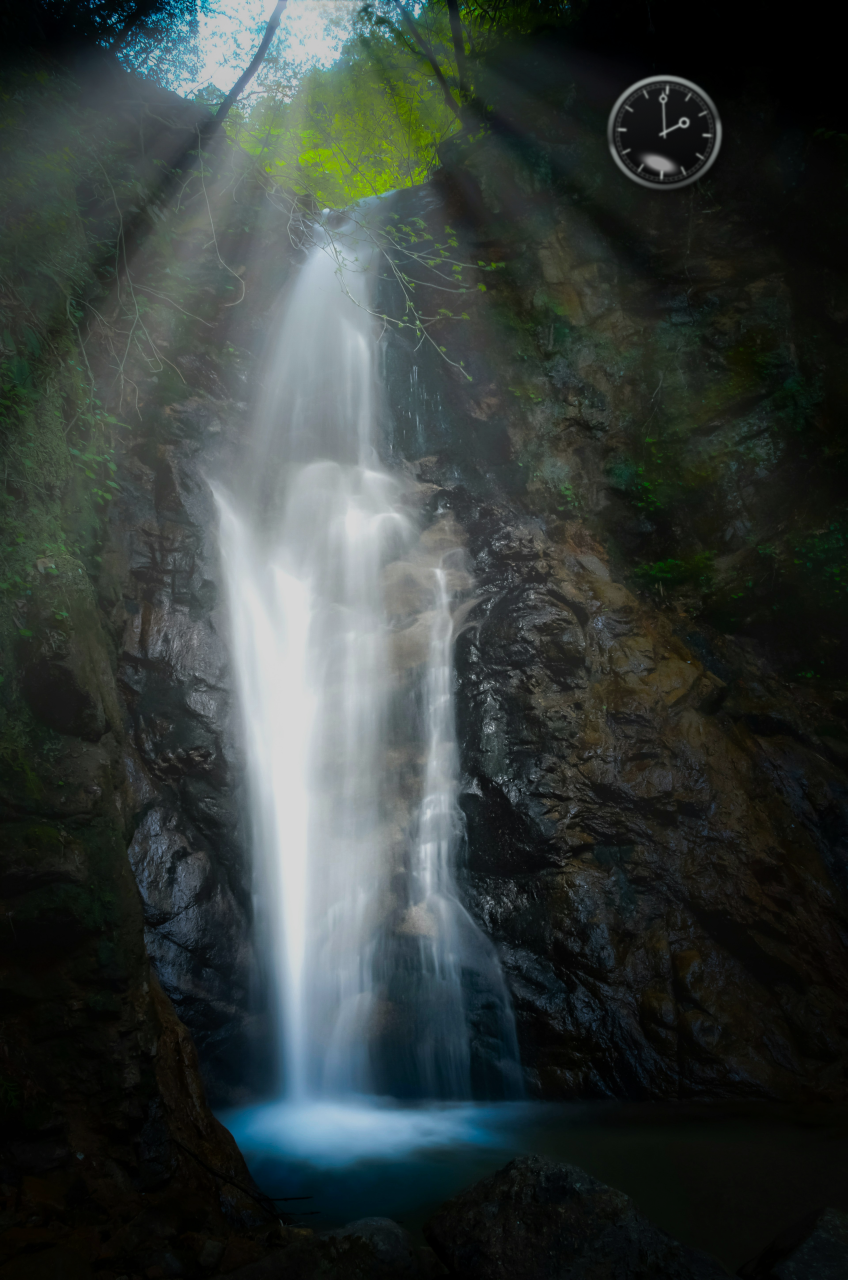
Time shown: h=1 m=59
